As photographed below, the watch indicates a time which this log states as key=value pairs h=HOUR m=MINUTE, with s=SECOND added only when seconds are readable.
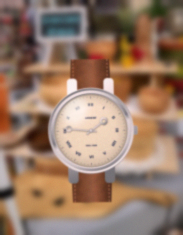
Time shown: h=1 m=46
